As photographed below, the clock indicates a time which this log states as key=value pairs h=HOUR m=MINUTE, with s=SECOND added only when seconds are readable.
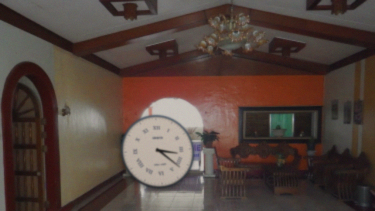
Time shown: h=3 m=22
